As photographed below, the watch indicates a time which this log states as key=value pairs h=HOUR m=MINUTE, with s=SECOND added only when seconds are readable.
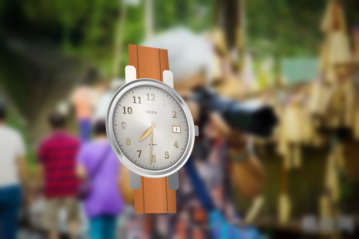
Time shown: h=7 m=31
